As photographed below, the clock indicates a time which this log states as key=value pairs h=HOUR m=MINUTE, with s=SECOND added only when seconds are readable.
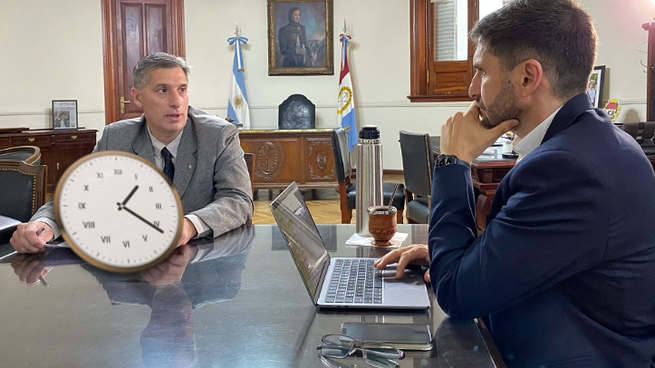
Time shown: h=1 m=21
